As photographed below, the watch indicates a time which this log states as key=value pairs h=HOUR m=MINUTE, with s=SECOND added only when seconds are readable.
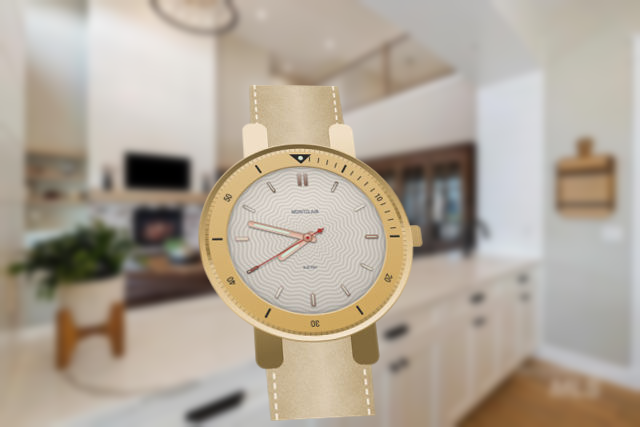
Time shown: h=7 m=47 s=40
